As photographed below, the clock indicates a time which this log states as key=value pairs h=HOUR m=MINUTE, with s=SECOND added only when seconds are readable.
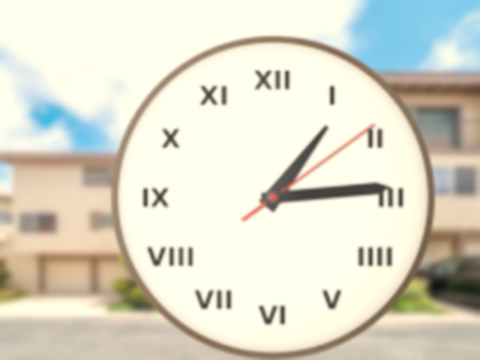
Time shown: h=1 m=14 s=9
